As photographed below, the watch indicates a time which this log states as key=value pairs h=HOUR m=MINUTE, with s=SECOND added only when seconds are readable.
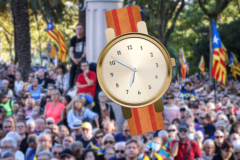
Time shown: h=6 m=52
